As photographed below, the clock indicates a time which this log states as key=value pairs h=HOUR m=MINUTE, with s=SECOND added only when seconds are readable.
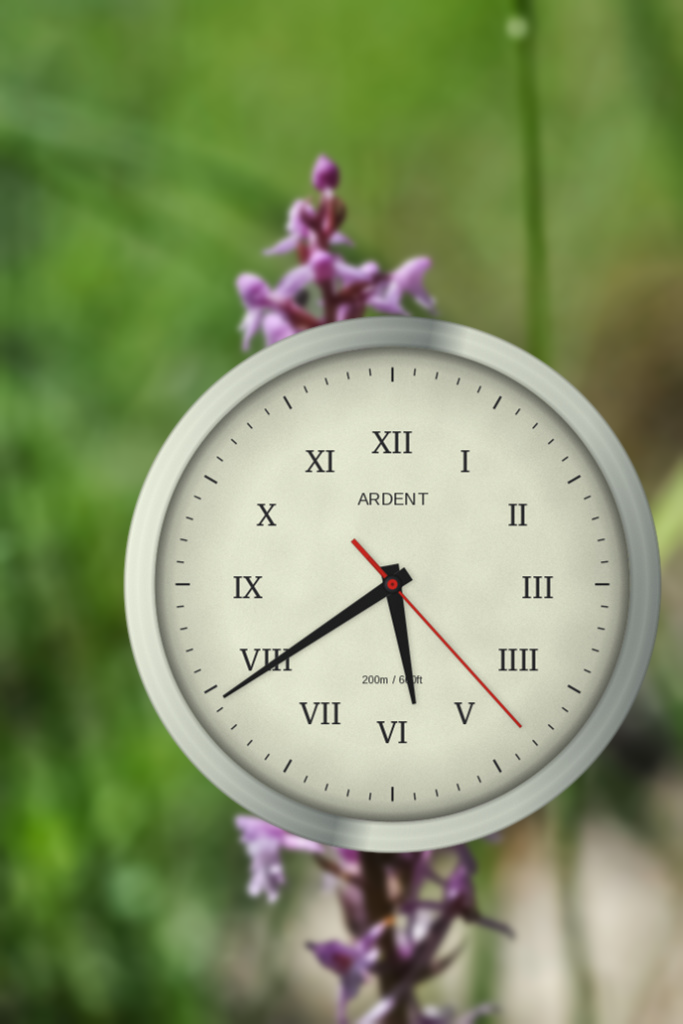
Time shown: h=5 m=39 s=23
